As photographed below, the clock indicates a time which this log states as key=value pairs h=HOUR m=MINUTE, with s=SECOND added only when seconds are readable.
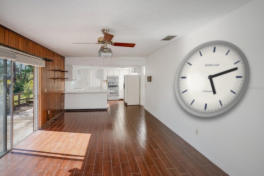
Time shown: h=5 m=12
